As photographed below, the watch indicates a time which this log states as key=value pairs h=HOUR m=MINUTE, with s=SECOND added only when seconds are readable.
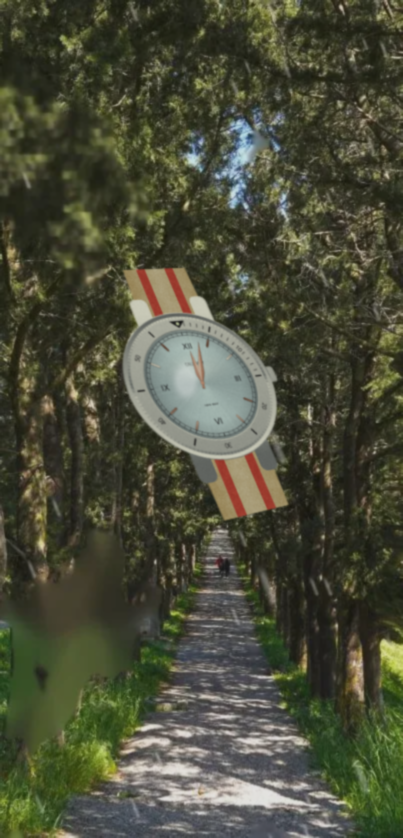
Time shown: h=12 m=3
